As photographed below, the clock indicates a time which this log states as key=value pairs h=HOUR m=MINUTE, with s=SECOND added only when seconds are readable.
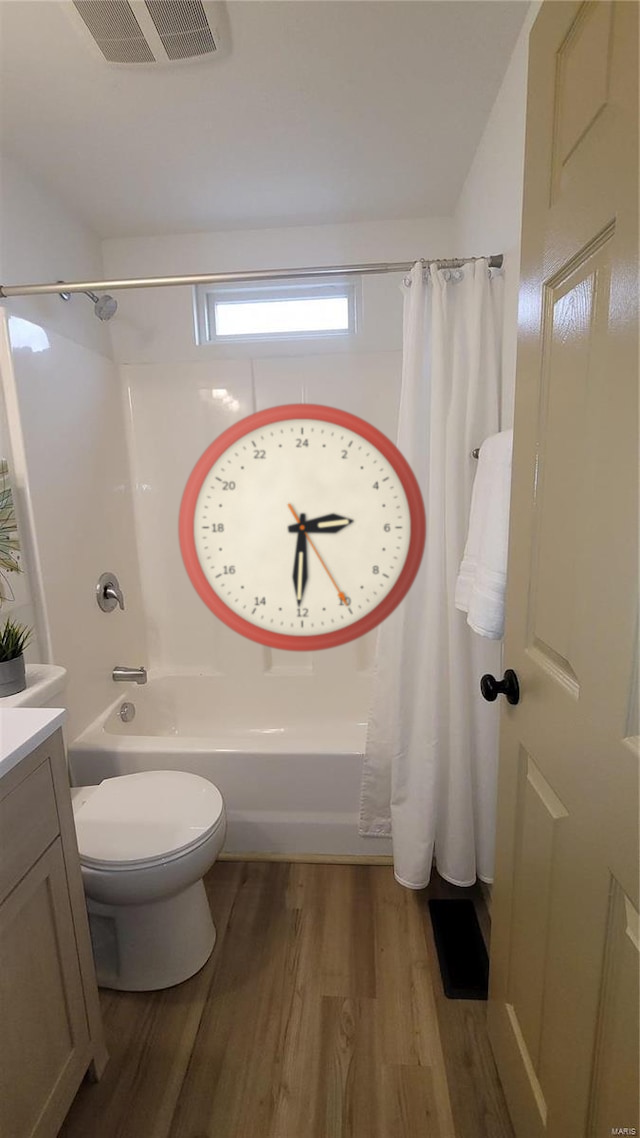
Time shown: h=5 m=30 s=25
